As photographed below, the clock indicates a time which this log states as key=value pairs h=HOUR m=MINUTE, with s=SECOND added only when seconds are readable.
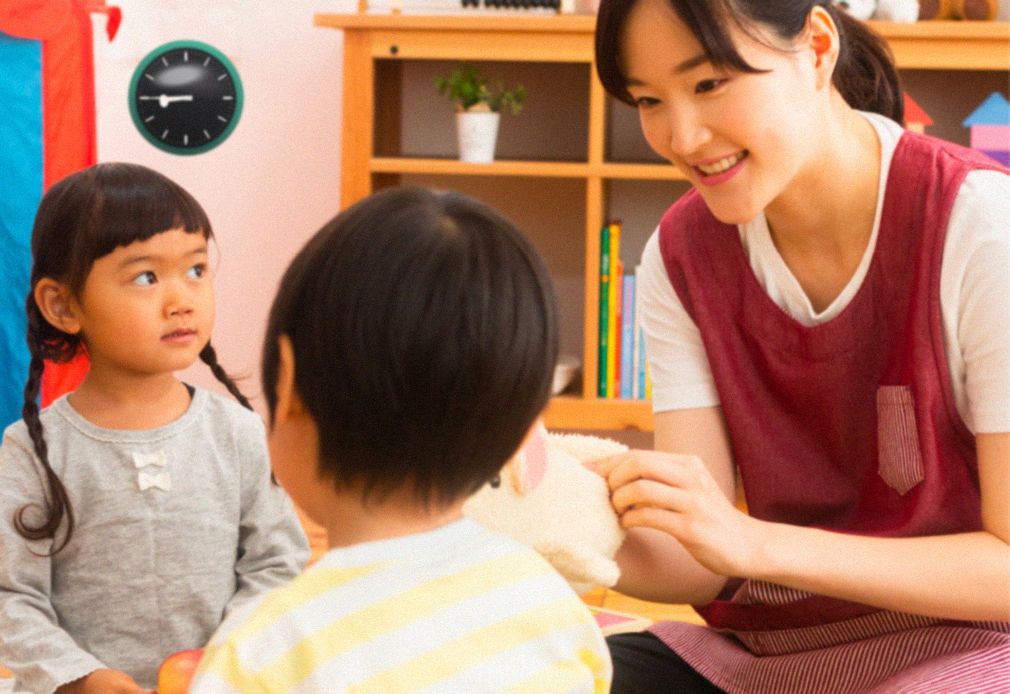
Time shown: h=8 m=45
